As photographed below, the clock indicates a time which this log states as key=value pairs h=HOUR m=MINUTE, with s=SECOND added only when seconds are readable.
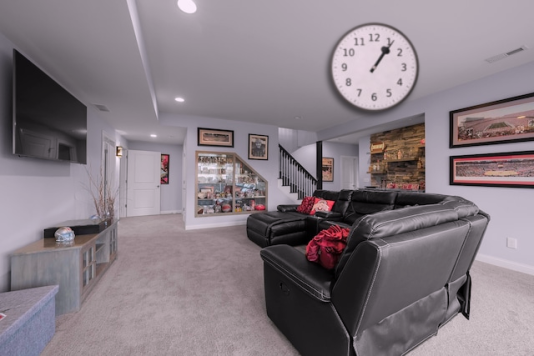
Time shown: h=1 m=6
